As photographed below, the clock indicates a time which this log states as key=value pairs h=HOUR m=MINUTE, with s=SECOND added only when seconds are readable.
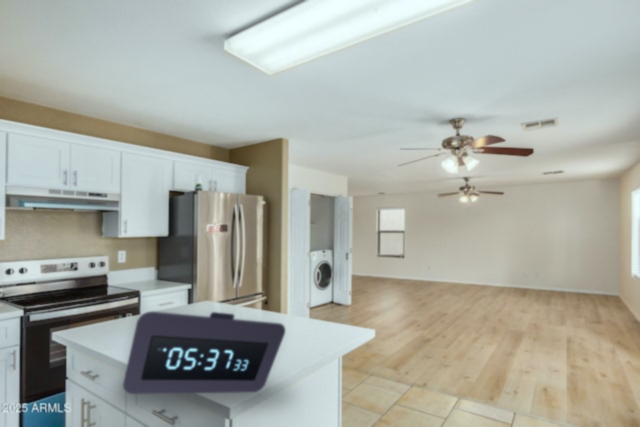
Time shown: h=5 m=37 s=33
